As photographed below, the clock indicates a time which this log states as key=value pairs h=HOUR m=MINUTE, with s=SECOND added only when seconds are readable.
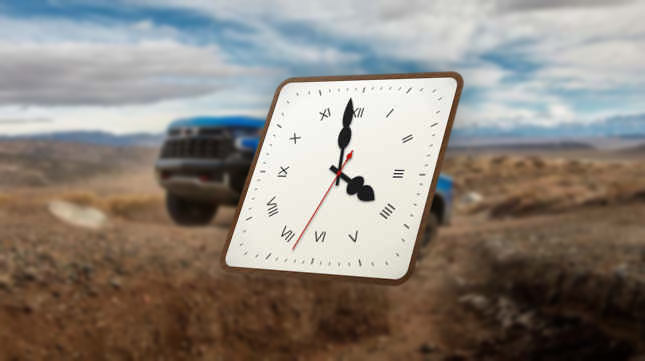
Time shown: h=3 m=58 s=33
